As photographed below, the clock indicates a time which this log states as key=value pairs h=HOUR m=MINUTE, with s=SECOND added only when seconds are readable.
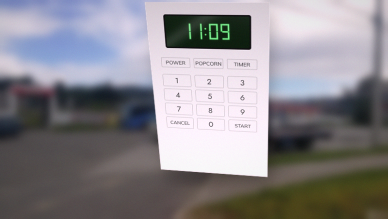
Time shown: h=11 m=9
